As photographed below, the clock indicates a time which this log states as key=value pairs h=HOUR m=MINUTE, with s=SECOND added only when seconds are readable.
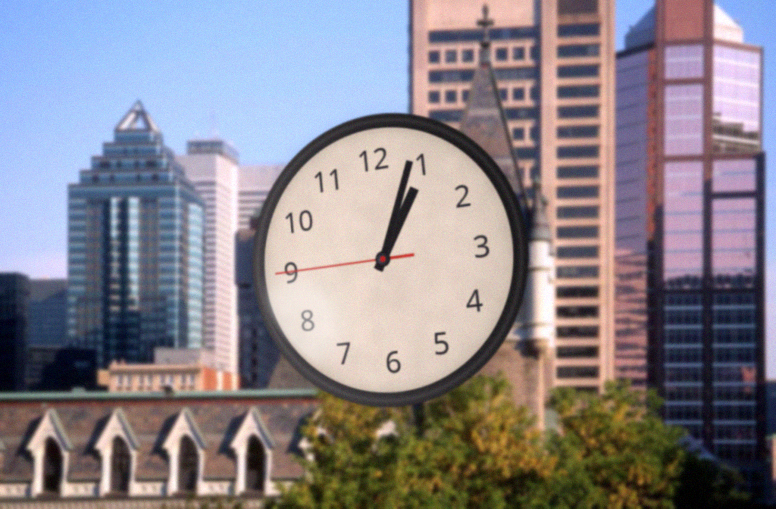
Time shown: h=1 m=3 s=45
